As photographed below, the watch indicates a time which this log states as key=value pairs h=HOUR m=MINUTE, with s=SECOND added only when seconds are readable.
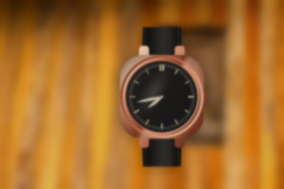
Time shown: h=7 m=43
